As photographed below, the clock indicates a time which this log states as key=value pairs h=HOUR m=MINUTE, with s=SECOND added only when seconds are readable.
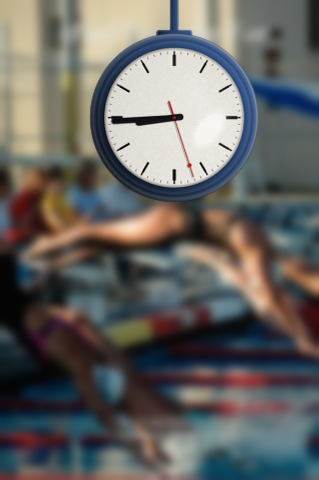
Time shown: h=8 m=44 s=27
